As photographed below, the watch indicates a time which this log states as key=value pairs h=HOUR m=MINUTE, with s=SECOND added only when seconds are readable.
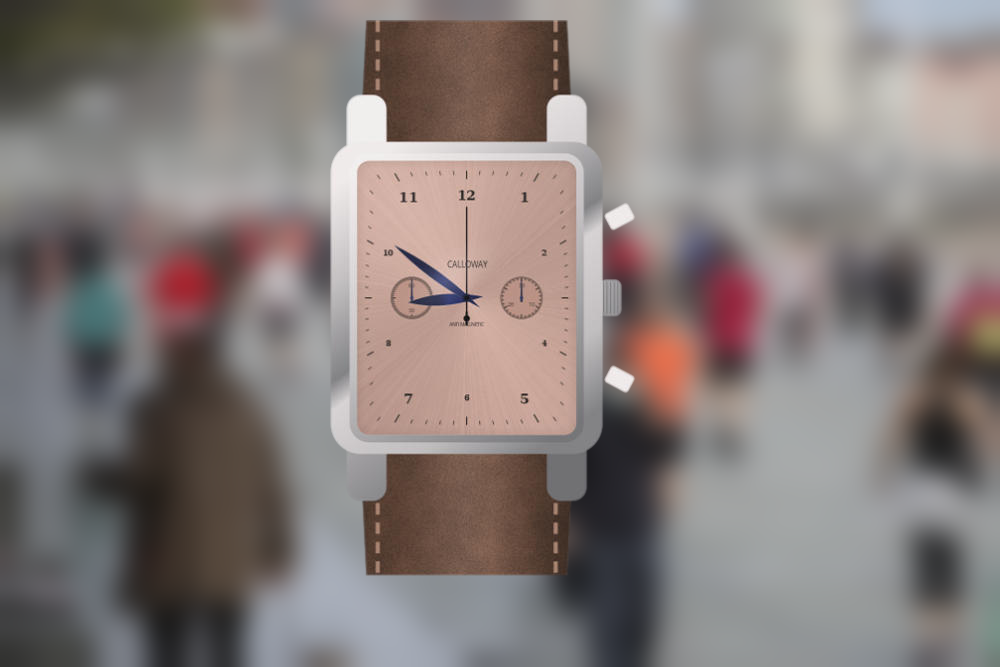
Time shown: h=8 m=51
